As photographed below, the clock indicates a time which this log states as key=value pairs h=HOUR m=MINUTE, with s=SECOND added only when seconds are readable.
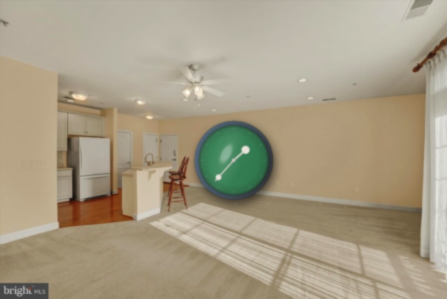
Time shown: h=1 m=37
